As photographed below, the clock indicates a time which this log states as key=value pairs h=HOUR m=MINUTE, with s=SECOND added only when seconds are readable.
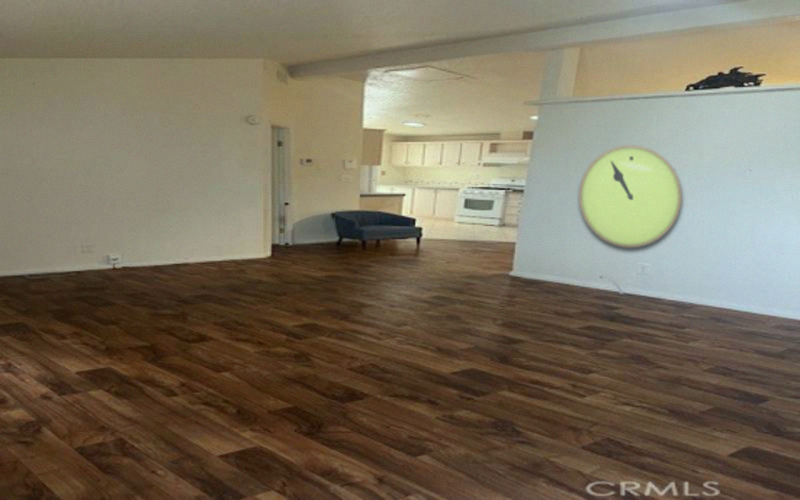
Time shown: h=10 m=55
